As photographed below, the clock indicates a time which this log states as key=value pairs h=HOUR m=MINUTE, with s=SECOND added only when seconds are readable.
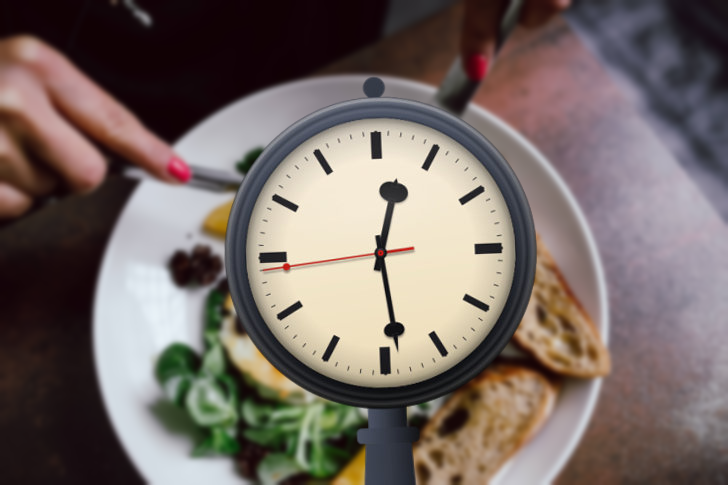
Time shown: h=12 m=28 s=44
